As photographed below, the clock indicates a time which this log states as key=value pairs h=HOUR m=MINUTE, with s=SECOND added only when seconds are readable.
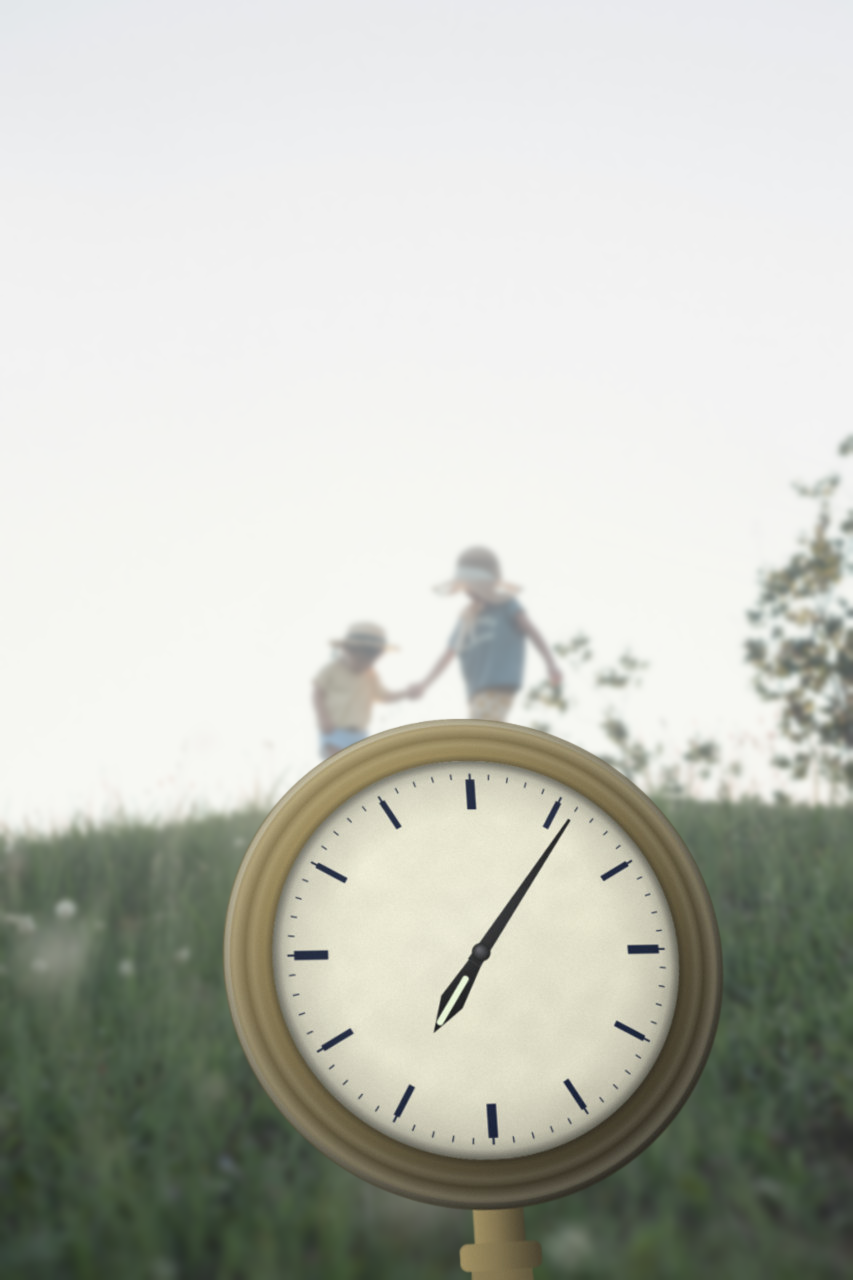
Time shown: h=7 m=6
